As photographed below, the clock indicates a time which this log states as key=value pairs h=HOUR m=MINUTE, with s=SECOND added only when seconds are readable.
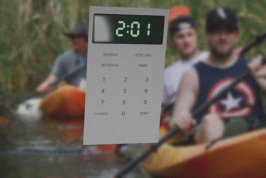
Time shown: h=2 m=1
